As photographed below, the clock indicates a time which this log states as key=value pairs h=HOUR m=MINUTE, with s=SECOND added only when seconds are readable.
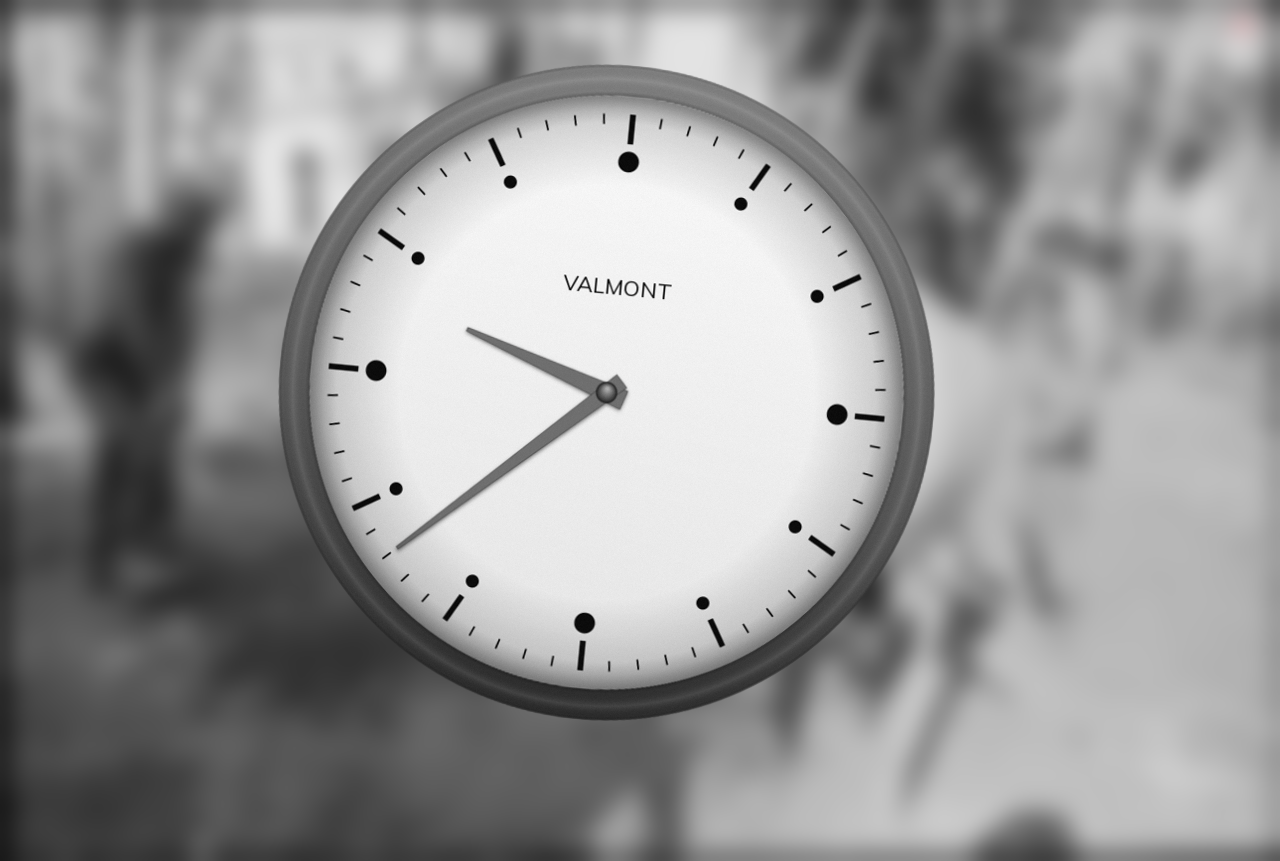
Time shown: h=9 m=38
